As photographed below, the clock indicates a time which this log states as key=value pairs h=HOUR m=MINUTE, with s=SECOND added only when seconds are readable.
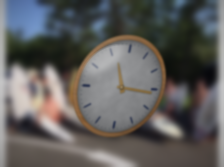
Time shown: h=11 m=16
